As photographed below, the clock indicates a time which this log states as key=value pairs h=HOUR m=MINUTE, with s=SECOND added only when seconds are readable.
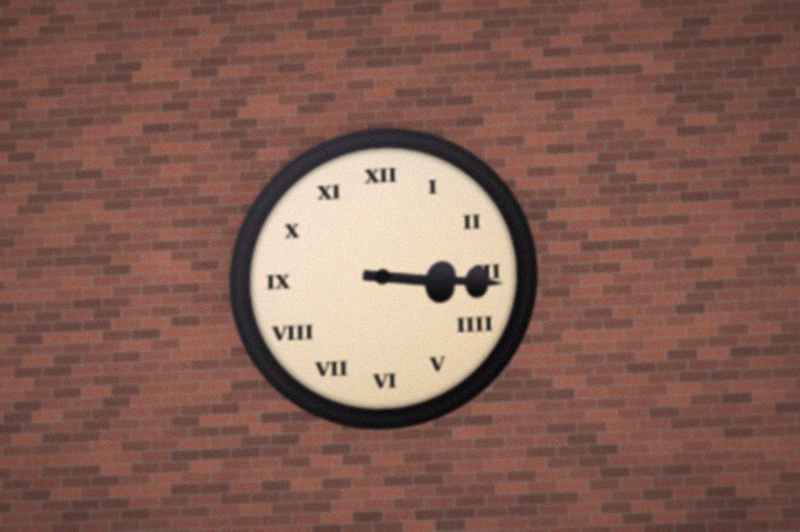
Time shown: h=3 m=16
